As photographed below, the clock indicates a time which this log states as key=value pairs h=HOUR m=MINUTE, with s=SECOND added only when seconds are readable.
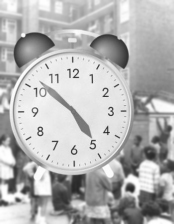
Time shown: h=4 m=52
